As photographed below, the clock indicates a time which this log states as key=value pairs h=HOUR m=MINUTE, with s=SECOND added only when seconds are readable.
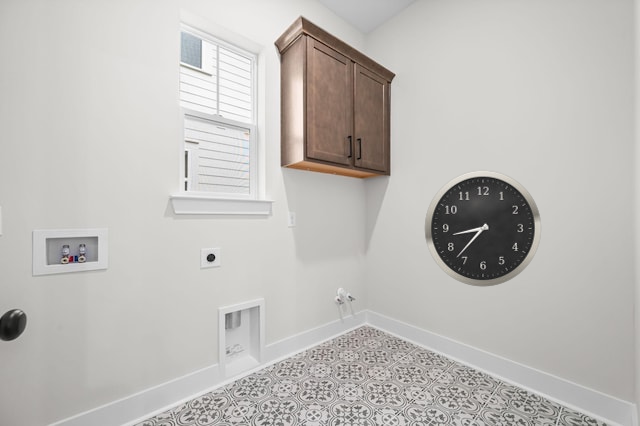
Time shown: h=8 m=37
